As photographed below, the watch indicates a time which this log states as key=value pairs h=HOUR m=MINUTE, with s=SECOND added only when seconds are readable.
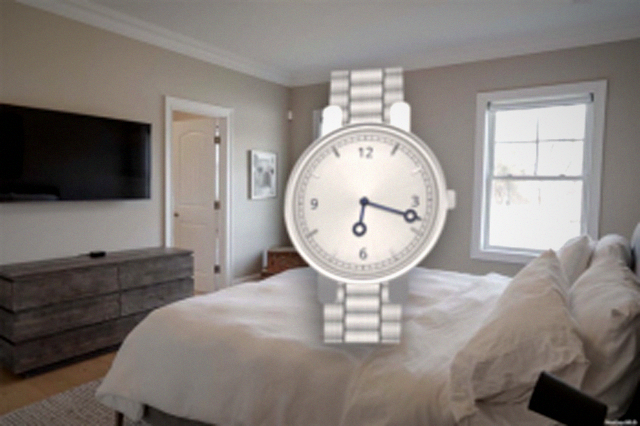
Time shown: h=6 m=18
